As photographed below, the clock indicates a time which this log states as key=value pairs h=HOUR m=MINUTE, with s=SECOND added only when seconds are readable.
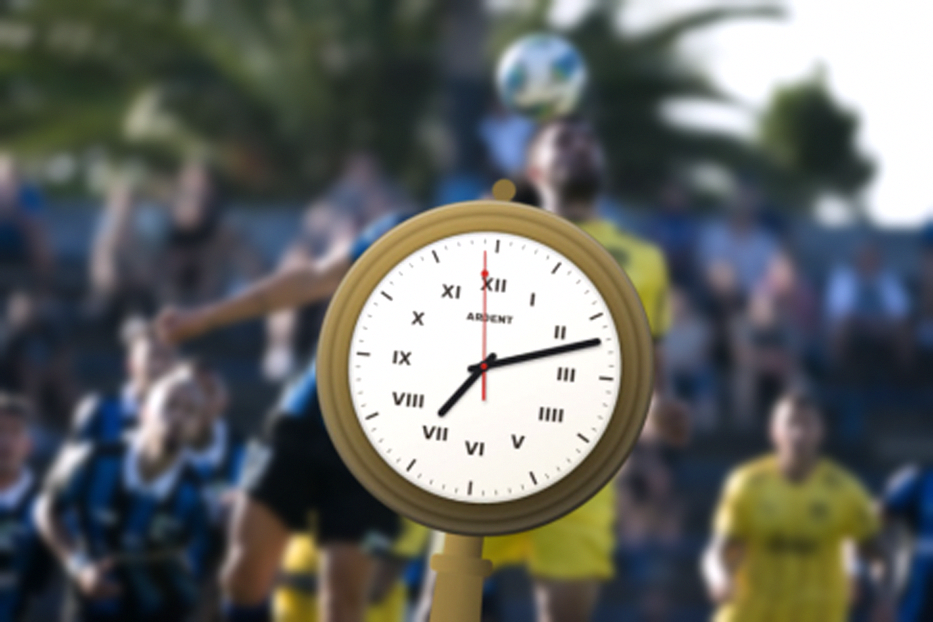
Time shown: h=7 m=11 s=59
